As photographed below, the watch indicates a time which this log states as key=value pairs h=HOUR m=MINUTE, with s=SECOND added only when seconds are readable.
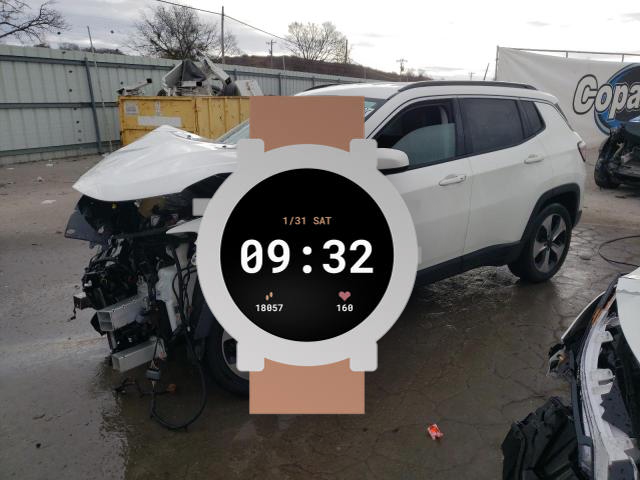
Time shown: h=9 m=32
